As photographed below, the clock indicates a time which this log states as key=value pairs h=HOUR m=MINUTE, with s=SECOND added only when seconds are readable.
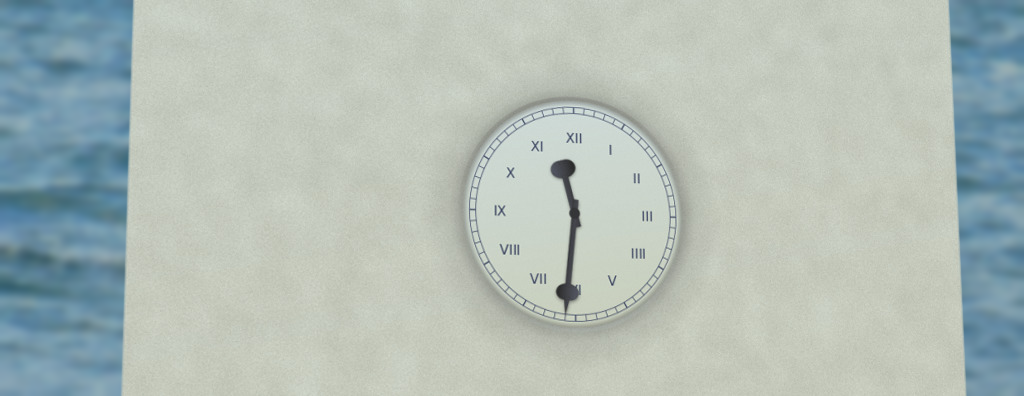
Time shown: h=11 m=31
